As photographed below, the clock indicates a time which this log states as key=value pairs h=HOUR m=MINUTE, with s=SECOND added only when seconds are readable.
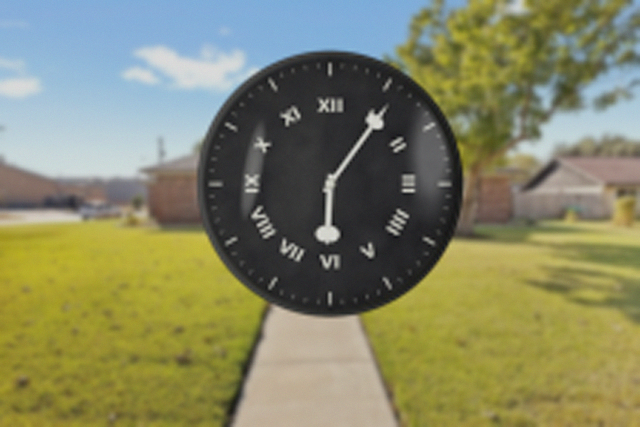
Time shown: h=6 m=6
